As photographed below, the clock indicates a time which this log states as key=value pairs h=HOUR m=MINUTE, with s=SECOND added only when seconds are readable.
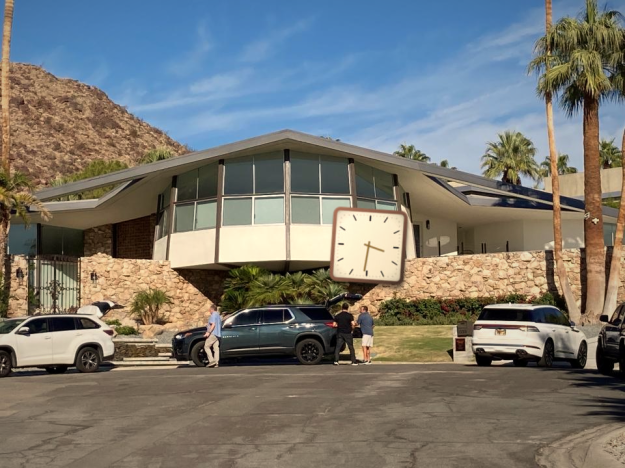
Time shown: h=3 m=31
